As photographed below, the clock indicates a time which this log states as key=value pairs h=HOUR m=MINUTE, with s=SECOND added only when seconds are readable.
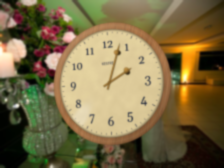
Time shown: h=2 m=3
